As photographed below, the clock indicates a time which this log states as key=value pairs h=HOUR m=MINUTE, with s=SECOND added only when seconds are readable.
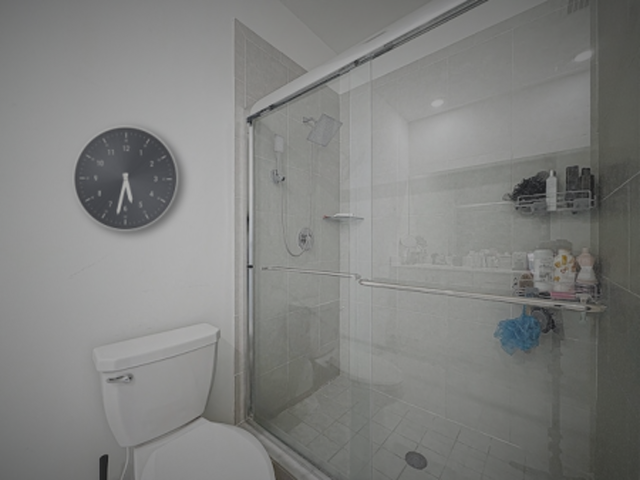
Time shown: h=5 m=32
